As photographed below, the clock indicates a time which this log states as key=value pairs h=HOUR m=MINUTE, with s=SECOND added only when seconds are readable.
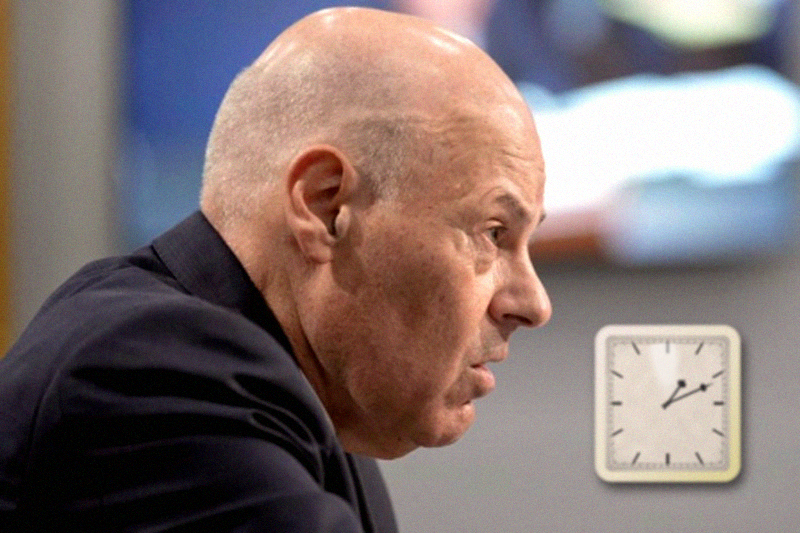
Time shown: h=1 m=11
